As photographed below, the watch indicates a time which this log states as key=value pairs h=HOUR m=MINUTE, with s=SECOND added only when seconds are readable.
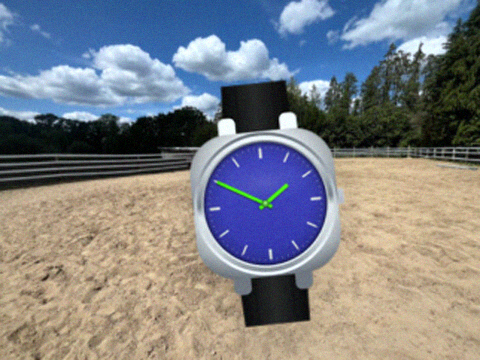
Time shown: h=1 m=50
